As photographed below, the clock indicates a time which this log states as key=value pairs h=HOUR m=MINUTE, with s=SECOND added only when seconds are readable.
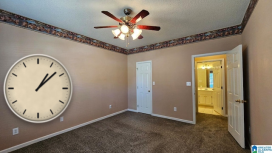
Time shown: h=1 m=8
